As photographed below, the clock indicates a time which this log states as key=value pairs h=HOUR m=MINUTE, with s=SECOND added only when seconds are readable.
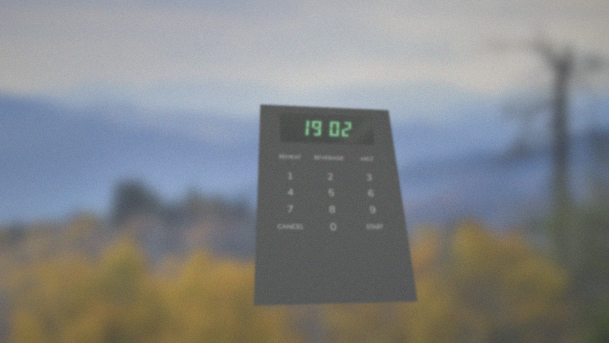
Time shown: h=19 m=2
